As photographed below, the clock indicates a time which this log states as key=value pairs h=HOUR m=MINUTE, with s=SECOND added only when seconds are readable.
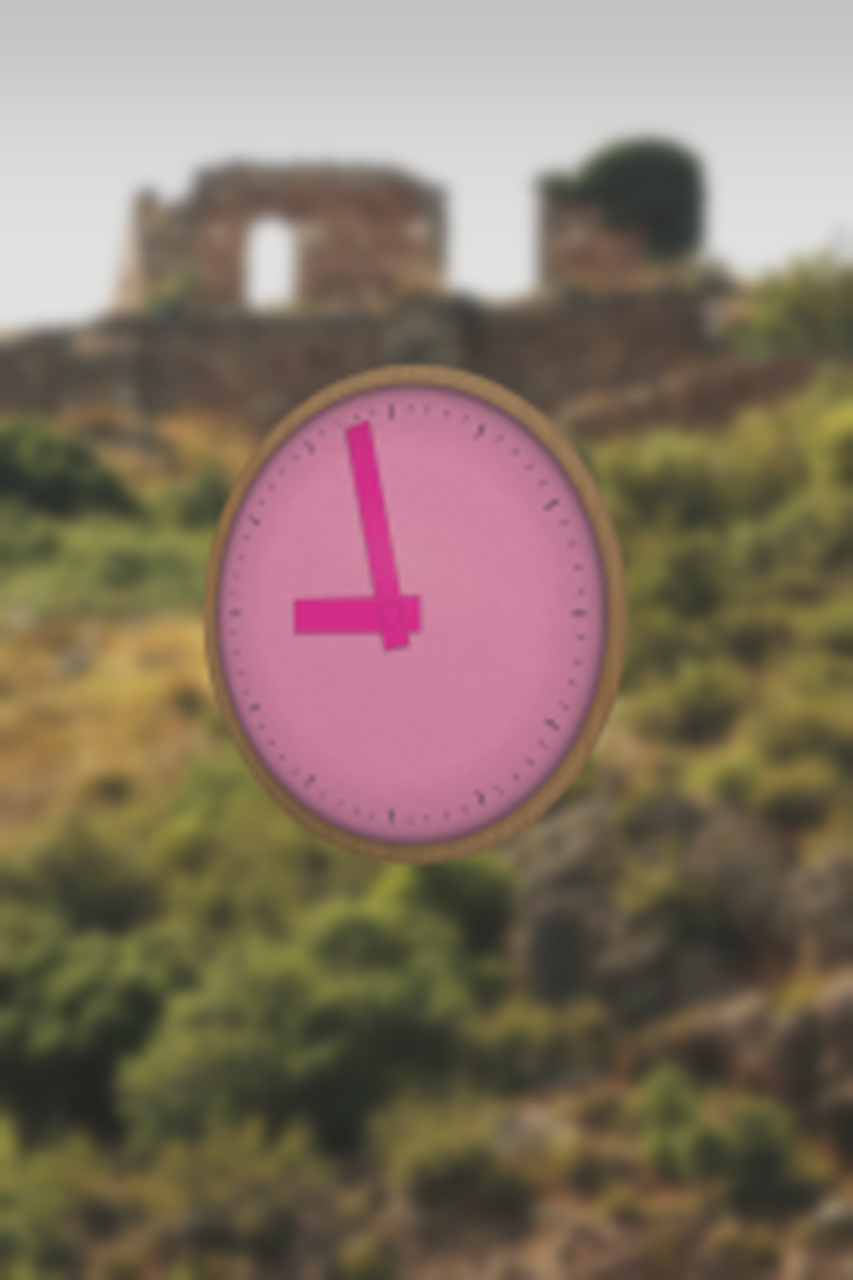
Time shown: h=8 m=58
